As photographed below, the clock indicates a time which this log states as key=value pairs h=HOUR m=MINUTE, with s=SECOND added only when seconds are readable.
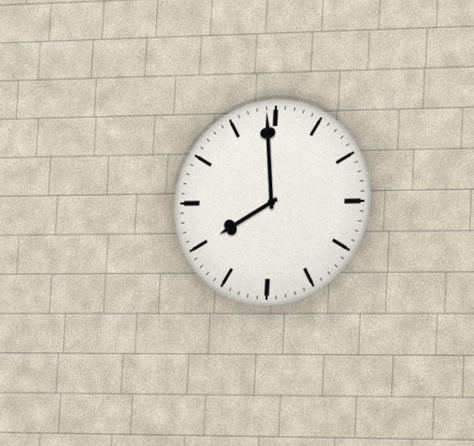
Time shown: h=7 m=59
